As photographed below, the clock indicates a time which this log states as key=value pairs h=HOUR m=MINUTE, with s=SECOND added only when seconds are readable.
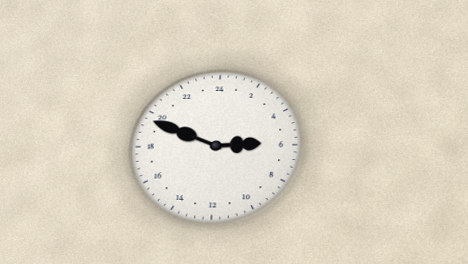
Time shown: h=5 m=49
